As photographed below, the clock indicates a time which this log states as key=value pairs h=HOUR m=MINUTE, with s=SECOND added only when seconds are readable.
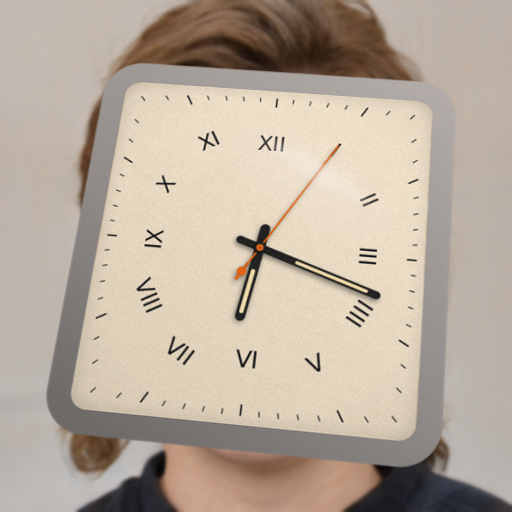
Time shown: h=6 m=18 s=5
